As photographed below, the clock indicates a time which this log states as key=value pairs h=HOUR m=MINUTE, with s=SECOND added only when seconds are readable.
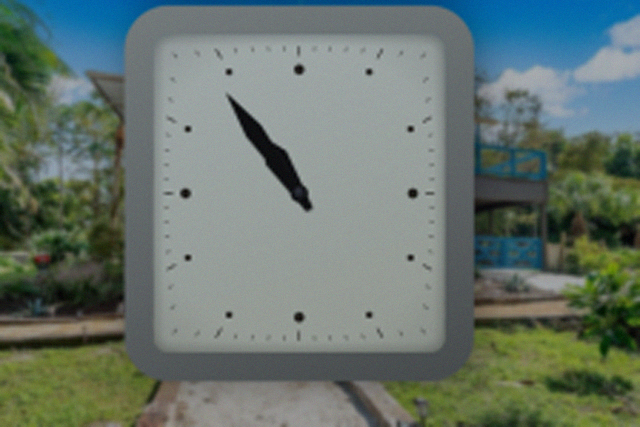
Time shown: h=10 m=54
